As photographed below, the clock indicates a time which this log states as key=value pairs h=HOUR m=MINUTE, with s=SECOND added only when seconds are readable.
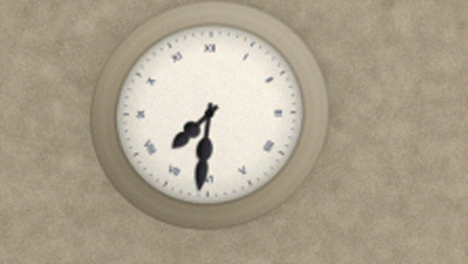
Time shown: h=7 m=31
